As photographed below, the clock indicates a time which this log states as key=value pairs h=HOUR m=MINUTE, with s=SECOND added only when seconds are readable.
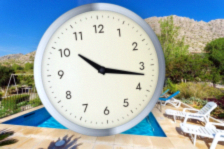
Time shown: h=10 m=17
